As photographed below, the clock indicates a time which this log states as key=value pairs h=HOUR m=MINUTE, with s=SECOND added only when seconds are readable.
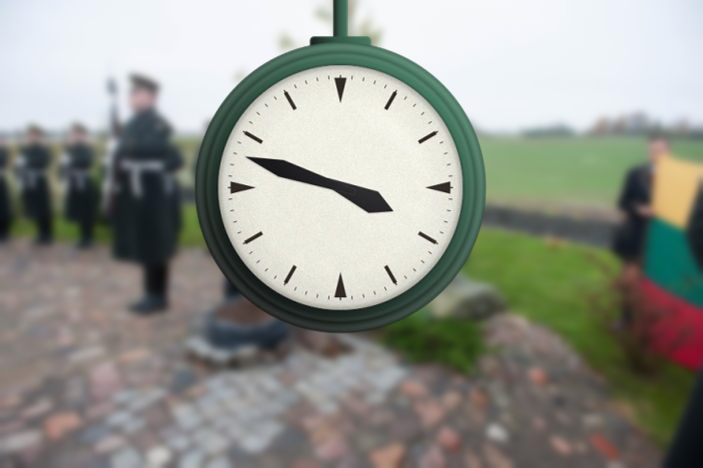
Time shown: h=3 m=48
